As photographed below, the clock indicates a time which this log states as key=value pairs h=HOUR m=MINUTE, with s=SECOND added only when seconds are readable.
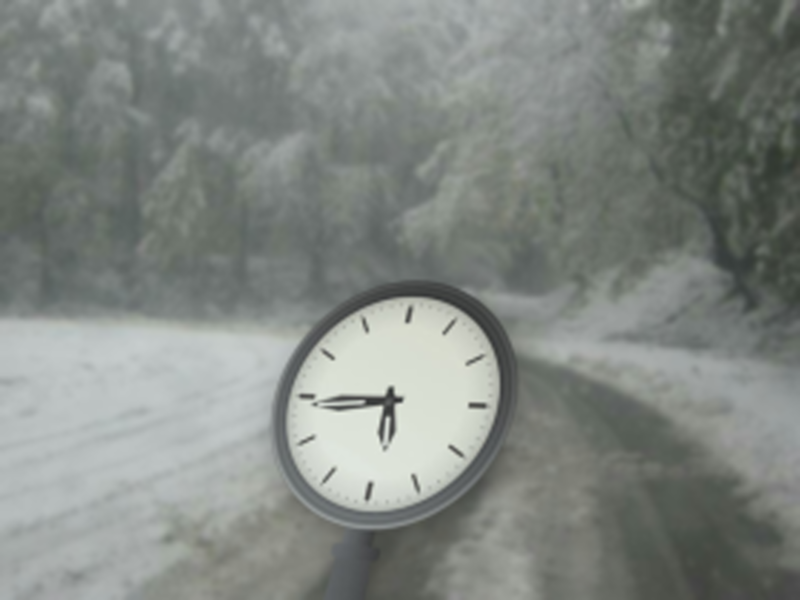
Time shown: h=5 m=44
